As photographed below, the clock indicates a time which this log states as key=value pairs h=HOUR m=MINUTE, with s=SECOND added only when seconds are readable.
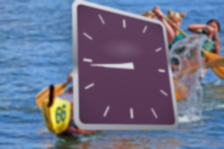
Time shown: h=8 m=44
